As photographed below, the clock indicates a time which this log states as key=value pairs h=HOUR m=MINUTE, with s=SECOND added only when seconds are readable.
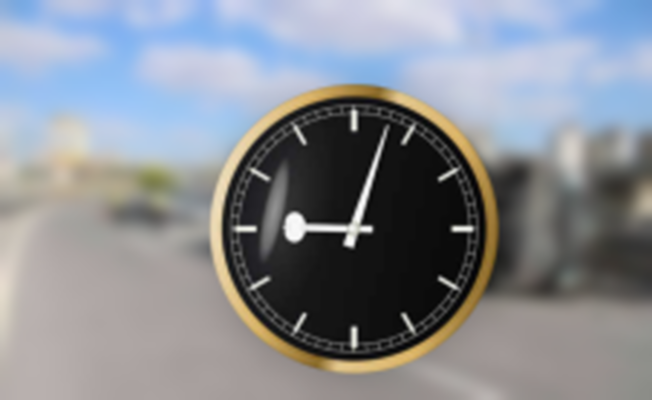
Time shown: h=9 m=3
